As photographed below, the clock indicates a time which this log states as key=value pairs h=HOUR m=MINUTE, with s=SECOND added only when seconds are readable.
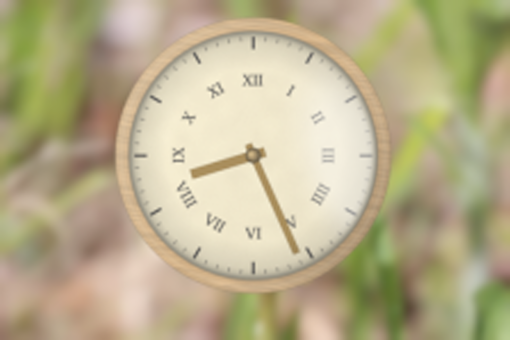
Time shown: h=8 m=26
